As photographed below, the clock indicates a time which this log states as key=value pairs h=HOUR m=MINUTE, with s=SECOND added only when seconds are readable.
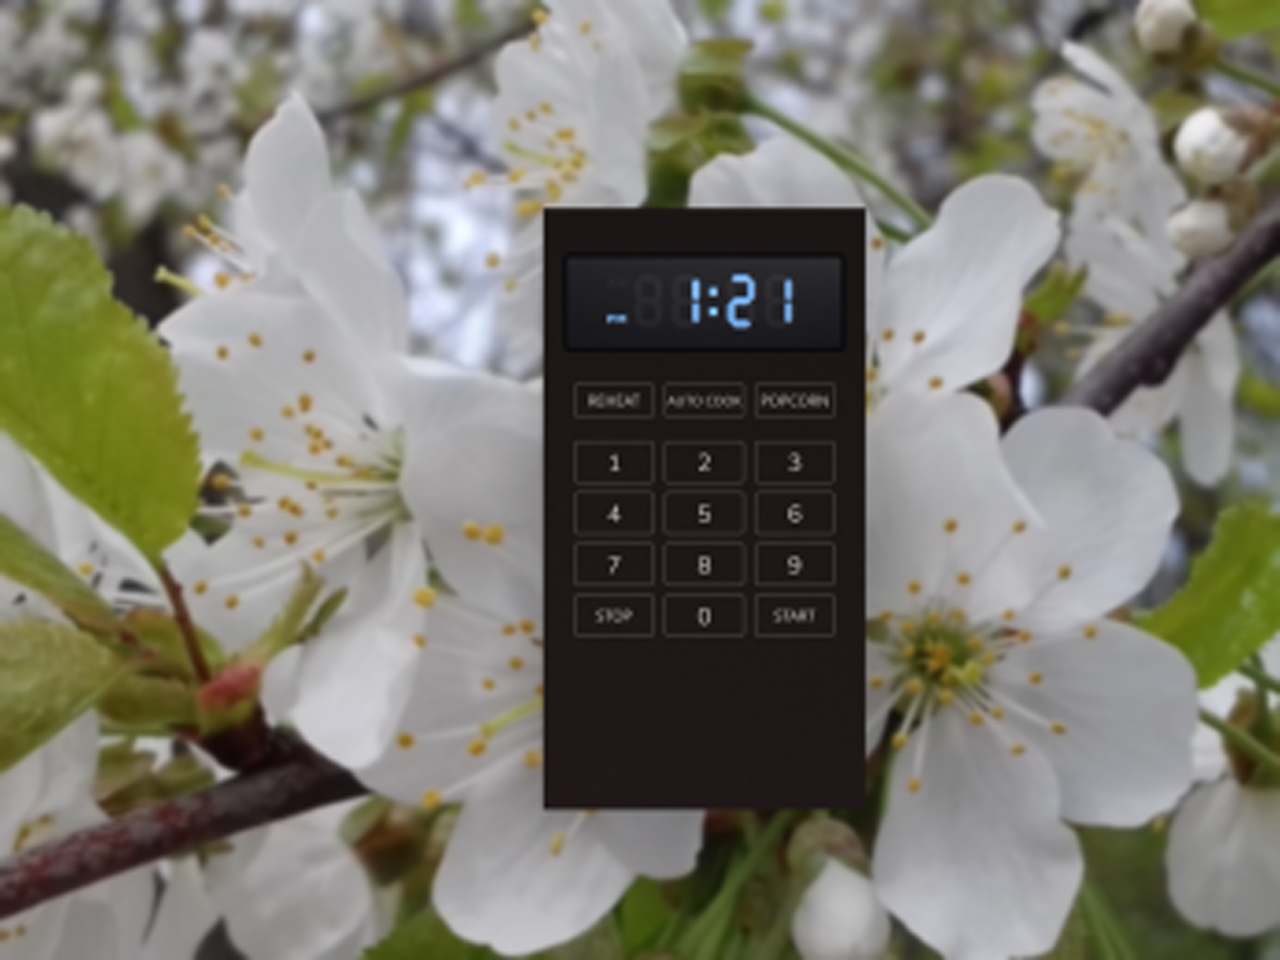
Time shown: h=1 m=21
